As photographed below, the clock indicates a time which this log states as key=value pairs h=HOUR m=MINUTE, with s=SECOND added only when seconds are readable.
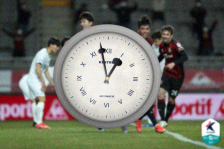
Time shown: h=12 m=58
